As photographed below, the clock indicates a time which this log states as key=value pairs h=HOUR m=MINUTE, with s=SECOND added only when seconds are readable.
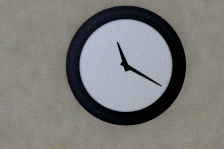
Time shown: h=11 m=20
